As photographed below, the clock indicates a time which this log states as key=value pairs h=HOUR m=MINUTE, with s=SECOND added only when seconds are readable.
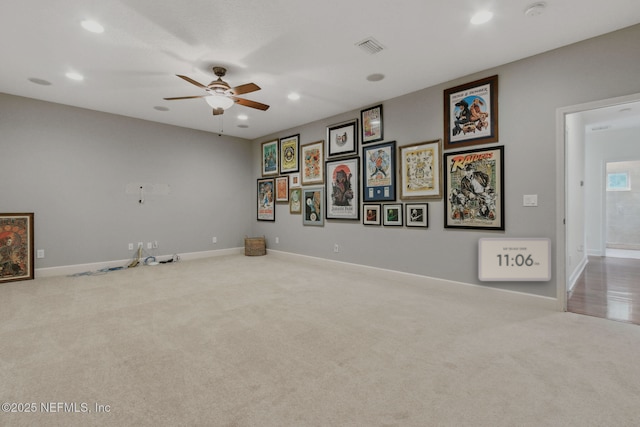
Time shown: h=11 m=6
